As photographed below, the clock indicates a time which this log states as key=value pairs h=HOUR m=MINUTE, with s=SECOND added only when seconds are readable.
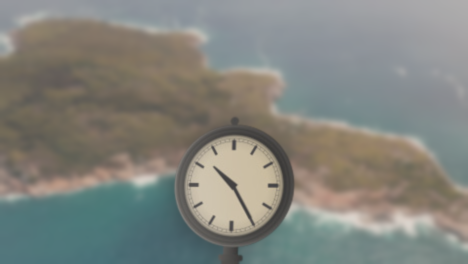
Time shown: h=10 m=25
